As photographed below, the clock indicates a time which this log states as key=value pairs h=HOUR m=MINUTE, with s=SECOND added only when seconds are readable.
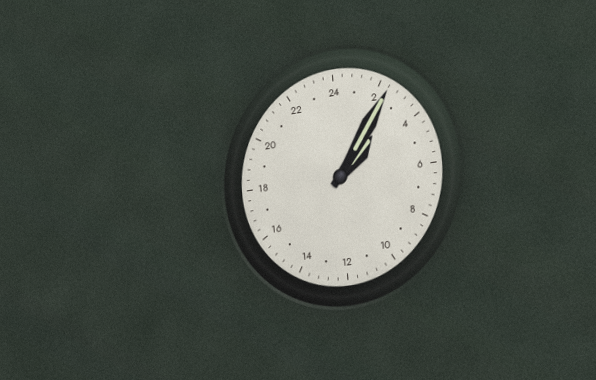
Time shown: h=3 m=6
